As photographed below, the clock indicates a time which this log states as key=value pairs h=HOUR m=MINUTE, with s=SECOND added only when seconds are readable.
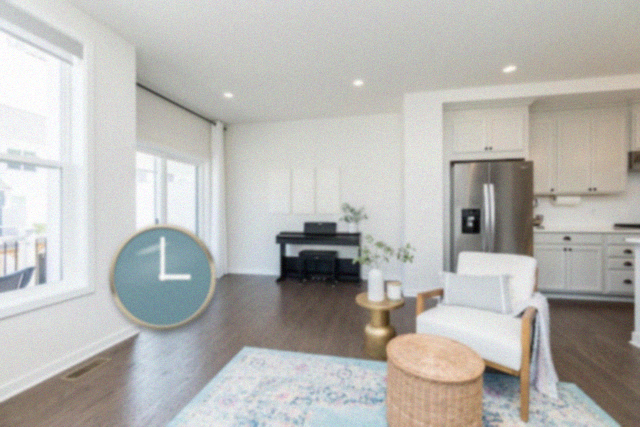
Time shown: h=3 m=0
